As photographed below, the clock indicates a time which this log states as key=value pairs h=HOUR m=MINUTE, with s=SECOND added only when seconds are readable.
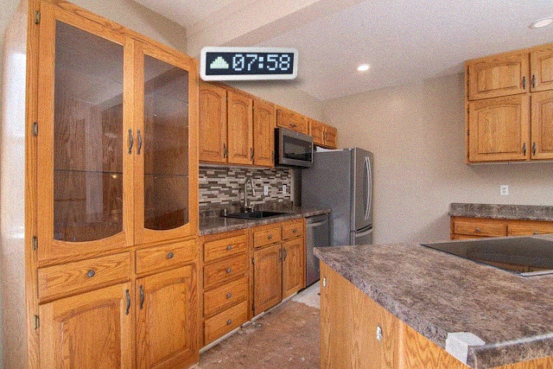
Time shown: h=7 m=58
